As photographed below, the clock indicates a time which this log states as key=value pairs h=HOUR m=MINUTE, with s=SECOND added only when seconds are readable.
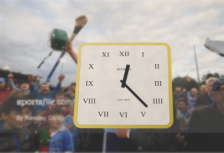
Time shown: h=12 m=23
